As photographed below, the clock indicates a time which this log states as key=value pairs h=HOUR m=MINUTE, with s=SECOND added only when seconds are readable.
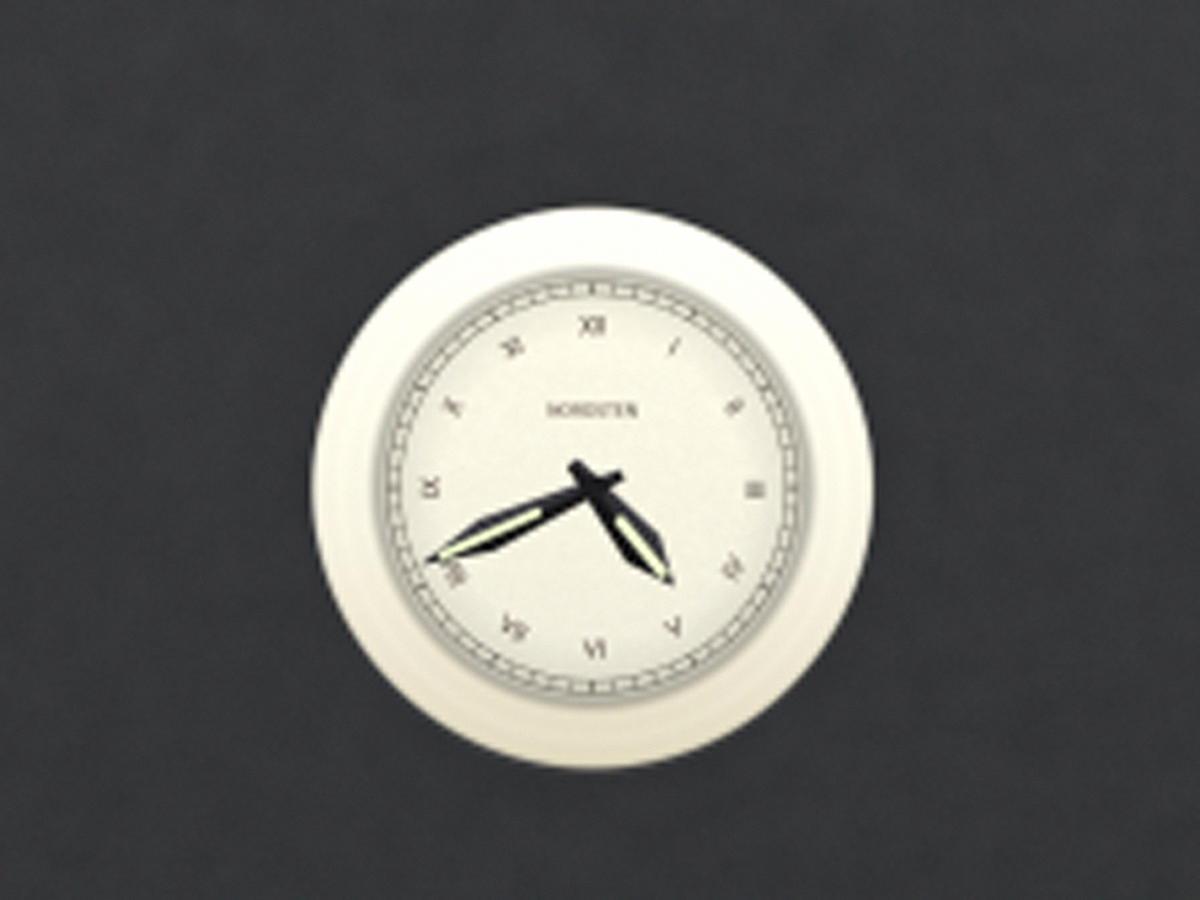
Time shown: h=4 m=41
